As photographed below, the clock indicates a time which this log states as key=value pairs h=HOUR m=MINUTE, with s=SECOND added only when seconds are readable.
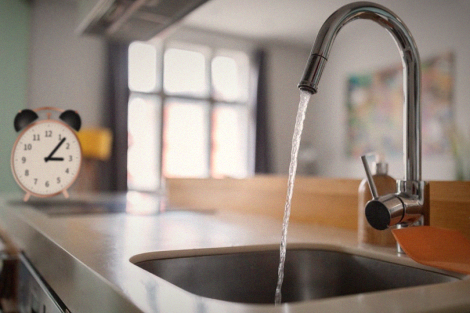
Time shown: h=3 m=7
